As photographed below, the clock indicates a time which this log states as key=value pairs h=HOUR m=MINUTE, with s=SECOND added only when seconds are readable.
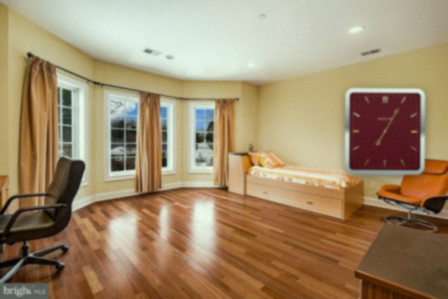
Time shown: h=7 m=5
